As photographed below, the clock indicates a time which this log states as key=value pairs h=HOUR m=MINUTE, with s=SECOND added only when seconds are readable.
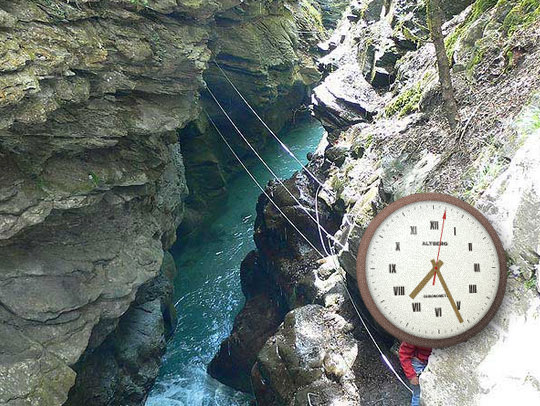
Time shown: h=7 m=26 s=2
